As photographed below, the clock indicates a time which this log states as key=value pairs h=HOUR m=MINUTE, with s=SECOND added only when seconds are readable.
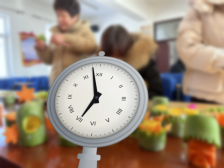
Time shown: h=6 m=58
